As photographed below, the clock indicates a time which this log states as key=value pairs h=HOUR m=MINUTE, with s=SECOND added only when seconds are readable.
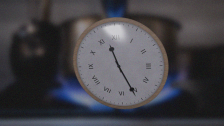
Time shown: h=11 m=26
